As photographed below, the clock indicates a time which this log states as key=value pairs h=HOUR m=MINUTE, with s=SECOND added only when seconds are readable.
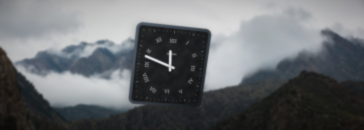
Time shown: h=11 m=48
